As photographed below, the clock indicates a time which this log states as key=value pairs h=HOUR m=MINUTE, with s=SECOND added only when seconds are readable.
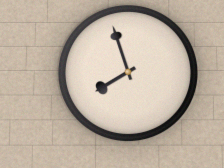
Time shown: h=7 m=57
